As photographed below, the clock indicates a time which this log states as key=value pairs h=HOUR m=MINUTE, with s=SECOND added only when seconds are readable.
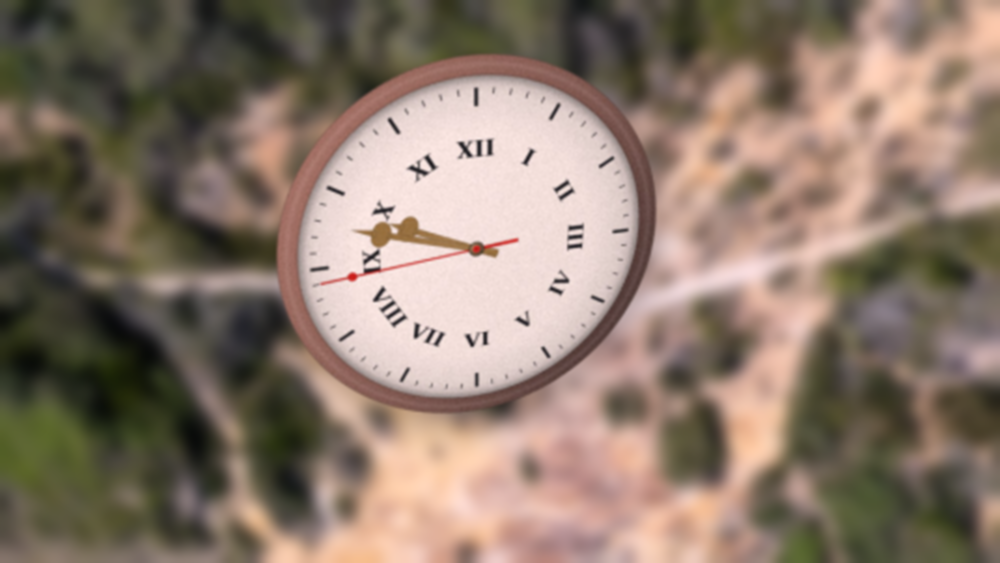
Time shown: h=9 m=47 s=44
